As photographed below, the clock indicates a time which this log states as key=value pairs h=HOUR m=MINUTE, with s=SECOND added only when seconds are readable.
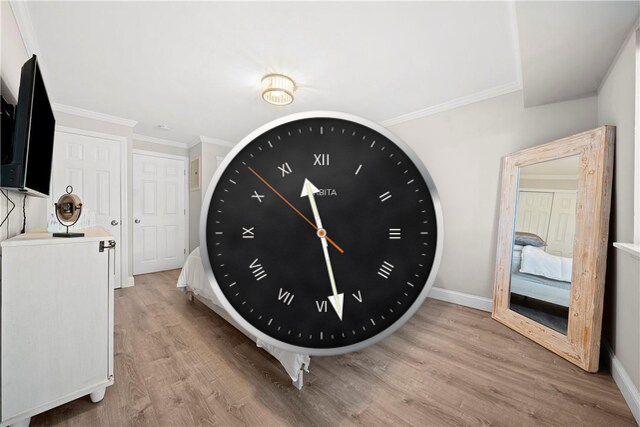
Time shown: h=11 m=27 s=52
